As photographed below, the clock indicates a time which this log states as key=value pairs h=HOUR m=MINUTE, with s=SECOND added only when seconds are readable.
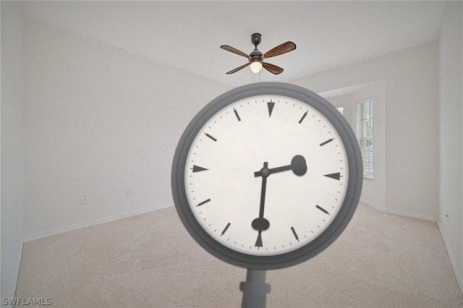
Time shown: h=2 m=30
